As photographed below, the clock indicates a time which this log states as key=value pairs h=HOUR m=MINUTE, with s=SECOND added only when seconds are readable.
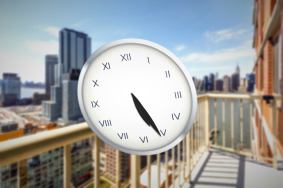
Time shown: h=5 m=26
